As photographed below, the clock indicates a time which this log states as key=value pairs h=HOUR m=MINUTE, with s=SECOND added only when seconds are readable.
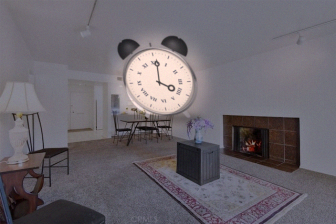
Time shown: h=4 m=1
